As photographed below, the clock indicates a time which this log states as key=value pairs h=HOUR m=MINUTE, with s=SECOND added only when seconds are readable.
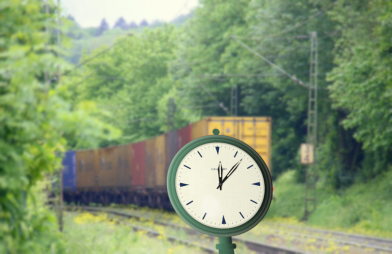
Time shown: h=12 m=7
